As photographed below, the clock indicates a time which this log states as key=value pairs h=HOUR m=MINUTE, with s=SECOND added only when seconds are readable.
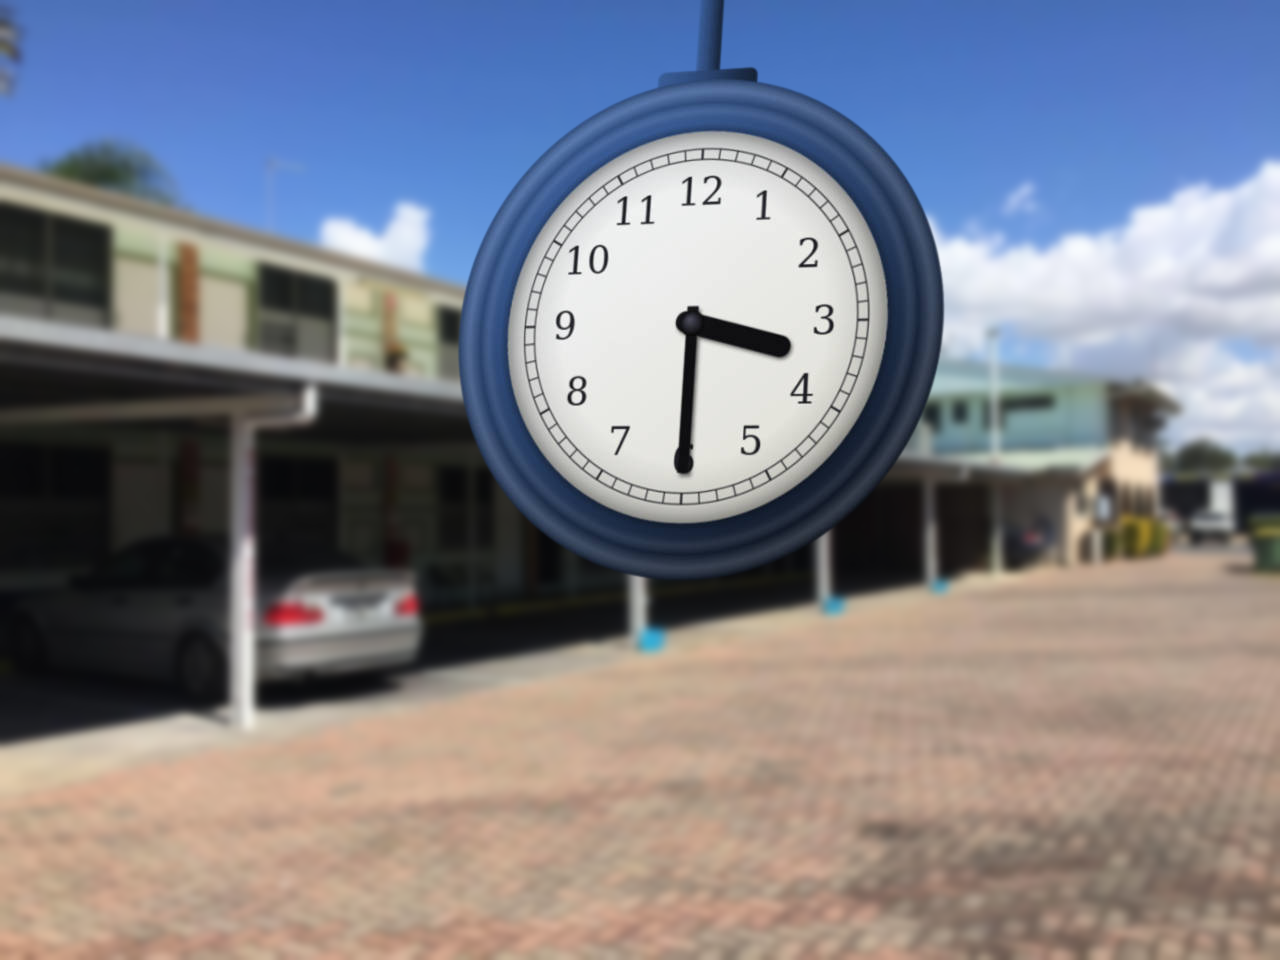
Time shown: h=3 m=30
